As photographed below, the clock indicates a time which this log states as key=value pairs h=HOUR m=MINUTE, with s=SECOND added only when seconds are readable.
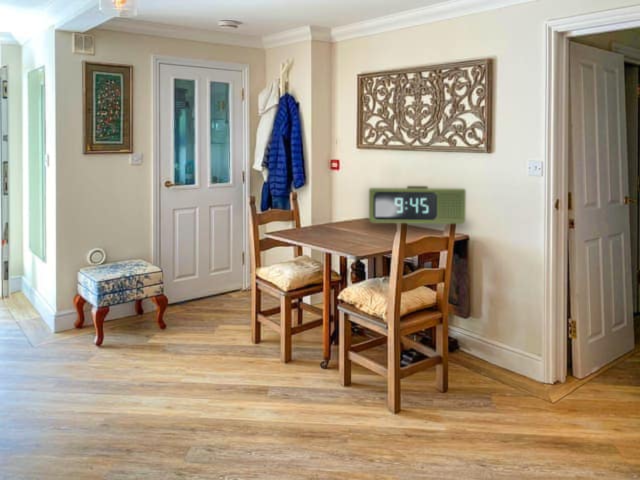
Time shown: h=9 m=45
